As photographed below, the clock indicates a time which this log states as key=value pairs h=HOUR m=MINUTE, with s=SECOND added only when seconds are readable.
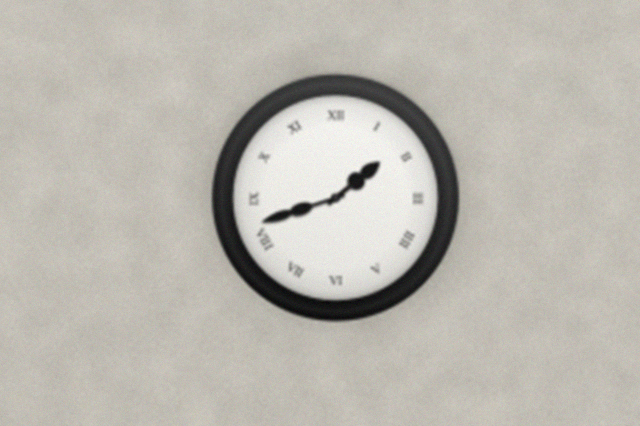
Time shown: h=1 m=42
